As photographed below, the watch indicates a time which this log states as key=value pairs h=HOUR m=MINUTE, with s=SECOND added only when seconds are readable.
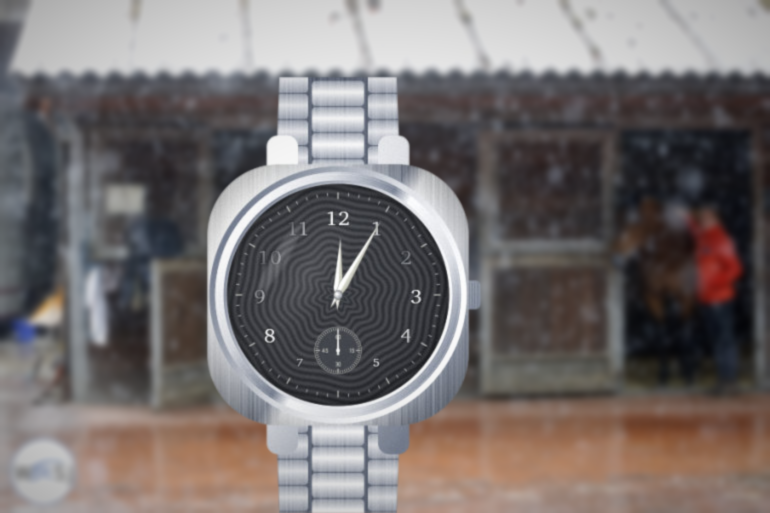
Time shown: h=12 m=5
